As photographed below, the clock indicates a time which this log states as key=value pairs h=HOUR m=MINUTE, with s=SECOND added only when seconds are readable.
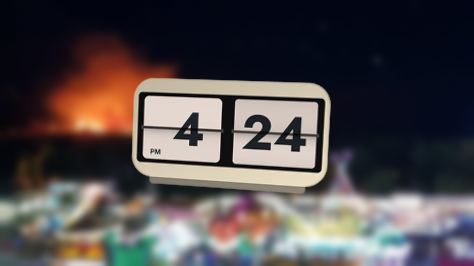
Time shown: h=4 m=24
